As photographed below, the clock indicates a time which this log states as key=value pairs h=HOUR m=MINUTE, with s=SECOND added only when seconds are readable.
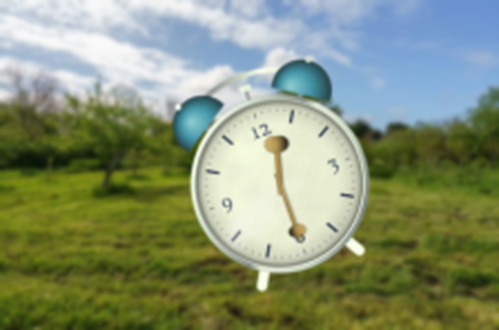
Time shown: h=12 m=30
